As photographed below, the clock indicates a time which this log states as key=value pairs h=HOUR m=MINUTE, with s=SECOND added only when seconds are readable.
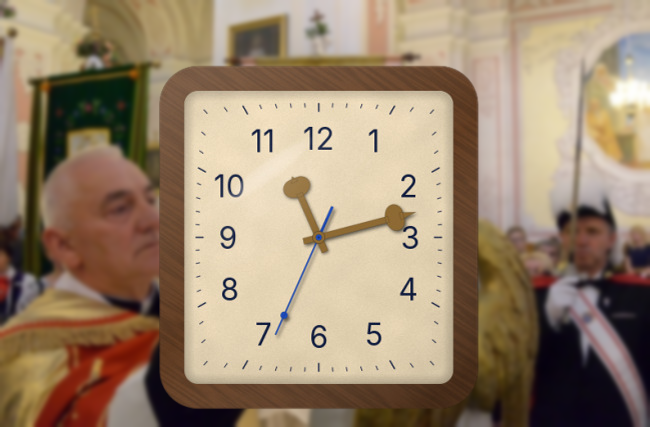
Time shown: h=11 m=12 s=34
